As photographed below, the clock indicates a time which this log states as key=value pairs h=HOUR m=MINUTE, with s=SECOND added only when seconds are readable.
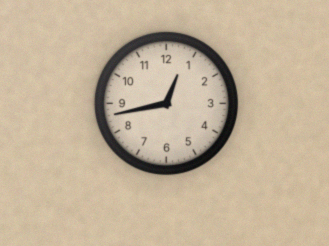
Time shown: h=12 m=43
